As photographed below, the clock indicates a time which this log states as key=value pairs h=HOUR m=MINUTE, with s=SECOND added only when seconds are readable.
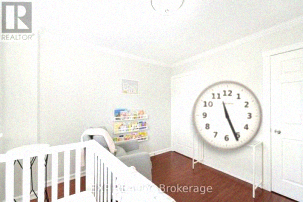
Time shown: h=11 m=26
